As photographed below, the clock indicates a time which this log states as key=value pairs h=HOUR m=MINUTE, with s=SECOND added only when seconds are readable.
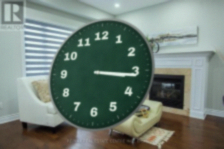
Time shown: h=3 m=16
